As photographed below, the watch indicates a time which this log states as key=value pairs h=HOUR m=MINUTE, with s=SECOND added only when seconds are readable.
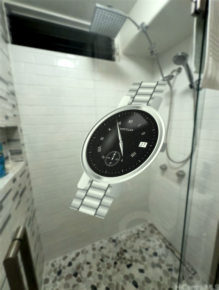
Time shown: h=4 m=54
